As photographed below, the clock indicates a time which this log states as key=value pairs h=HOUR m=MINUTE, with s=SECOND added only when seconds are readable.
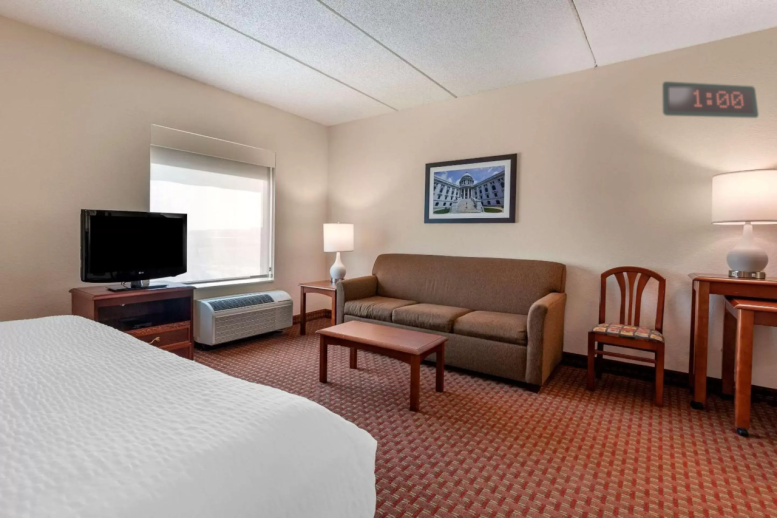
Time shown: h=1 m=0
